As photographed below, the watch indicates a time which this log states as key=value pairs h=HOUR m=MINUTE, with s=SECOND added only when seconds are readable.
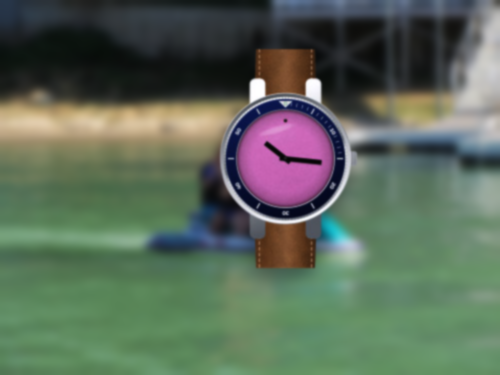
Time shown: h=10 m=16
